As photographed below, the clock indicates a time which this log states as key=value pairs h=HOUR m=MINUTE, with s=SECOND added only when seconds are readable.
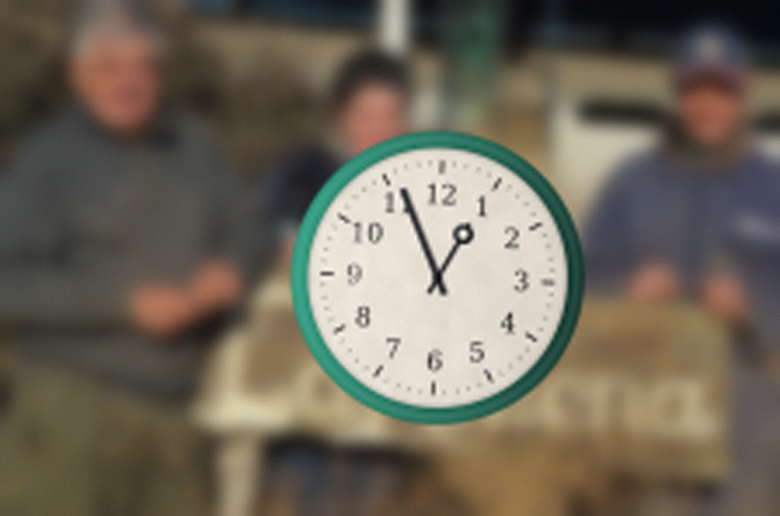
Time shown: h=12 m=56
